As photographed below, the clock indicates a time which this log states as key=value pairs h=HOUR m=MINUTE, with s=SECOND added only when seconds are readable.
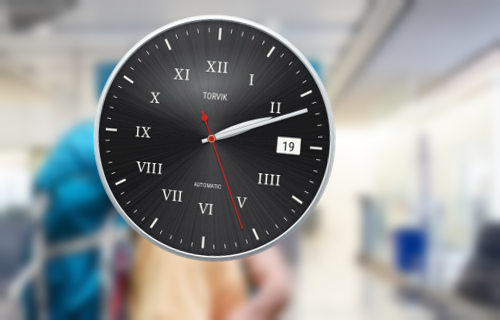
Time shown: h=2 m=11 s=26
